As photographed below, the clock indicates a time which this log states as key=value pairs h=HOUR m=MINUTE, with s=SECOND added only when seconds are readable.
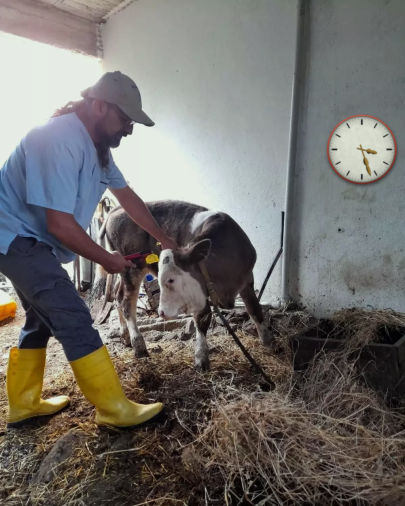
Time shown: h=3 m=27
